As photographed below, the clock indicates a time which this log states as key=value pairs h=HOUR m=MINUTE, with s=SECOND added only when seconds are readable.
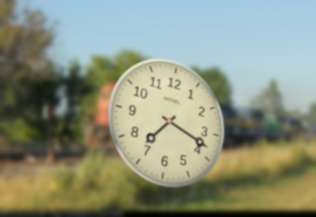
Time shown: h=7 m=18
